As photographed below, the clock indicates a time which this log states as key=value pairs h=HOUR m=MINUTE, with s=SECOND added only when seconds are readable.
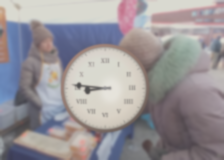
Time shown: h=8 m=46
